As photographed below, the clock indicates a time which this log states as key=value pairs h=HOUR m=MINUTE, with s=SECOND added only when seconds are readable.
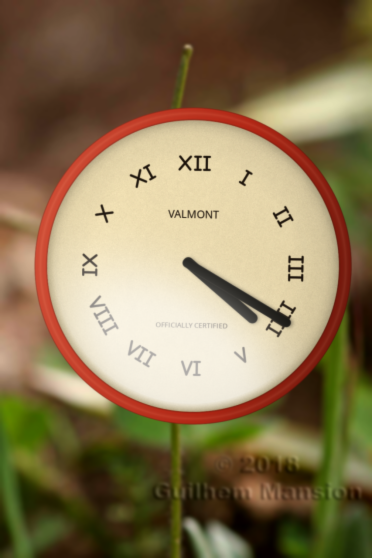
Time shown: h=4 m=20
